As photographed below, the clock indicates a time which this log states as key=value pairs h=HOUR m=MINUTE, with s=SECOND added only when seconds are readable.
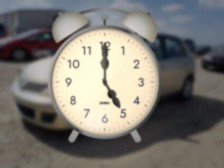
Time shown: h=5 m=0
